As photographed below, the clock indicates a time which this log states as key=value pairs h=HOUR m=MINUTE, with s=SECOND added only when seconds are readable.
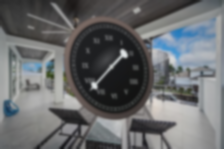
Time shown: h=1 m=38
